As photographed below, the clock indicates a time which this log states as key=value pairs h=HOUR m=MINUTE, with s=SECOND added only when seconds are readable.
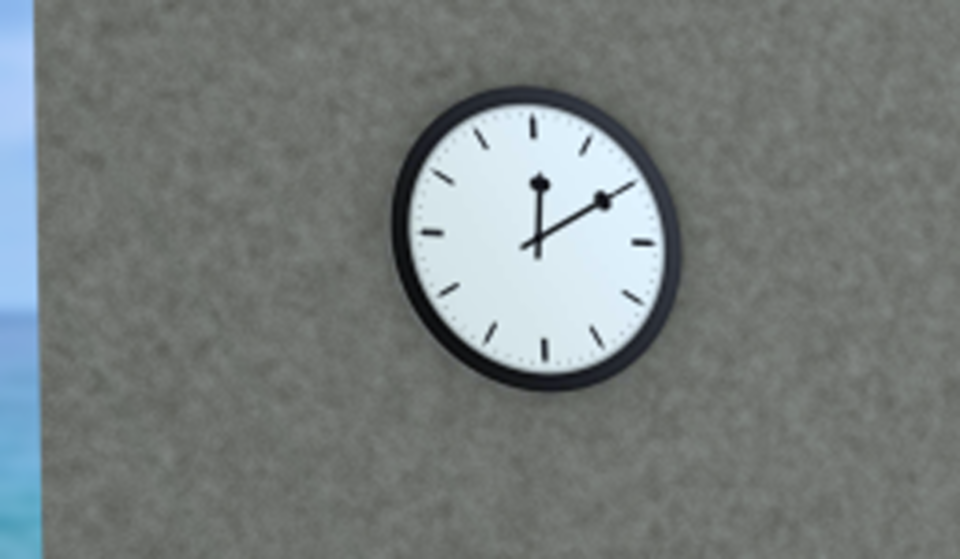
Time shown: h=12 m=10
